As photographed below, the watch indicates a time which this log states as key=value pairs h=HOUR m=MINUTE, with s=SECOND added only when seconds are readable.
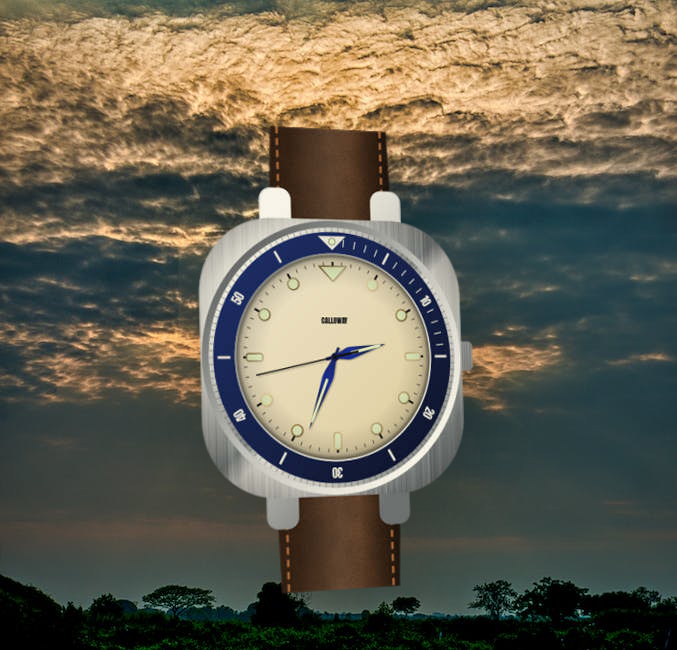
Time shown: h=2 m=33 s=43
